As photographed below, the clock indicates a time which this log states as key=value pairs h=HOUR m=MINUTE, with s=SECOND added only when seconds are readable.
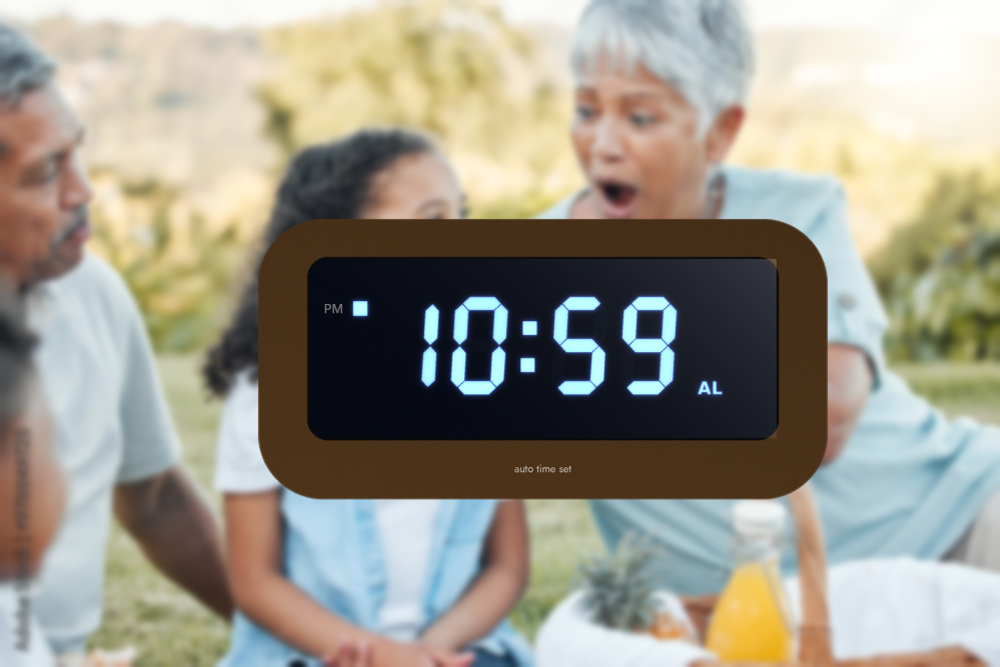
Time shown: h=10 m=59
